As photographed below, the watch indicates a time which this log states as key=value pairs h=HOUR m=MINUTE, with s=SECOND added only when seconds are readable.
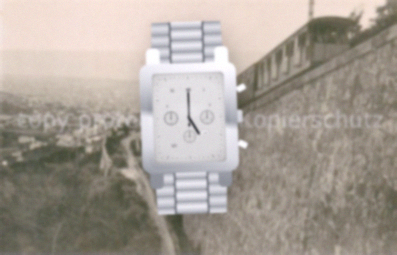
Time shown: h=5 m=0
